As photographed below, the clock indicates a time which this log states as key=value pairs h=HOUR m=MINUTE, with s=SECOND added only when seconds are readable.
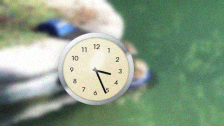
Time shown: h=3 m=26
